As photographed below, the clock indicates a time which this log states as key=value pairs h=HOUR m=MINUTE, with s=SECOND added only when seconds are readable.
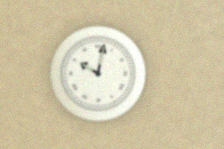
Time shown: h=10 m=2
